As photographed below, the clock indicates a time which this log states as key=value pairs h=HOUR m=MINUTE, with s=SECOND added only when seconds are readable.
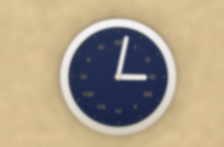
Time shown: h=3 m=2
